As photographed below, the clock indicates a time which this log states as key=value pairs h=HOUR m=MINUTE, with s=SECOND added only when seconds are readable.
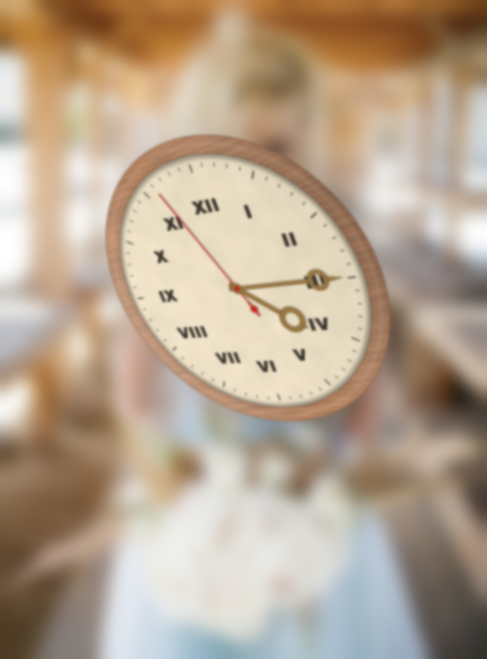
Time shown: h=4 m=14 s=56
